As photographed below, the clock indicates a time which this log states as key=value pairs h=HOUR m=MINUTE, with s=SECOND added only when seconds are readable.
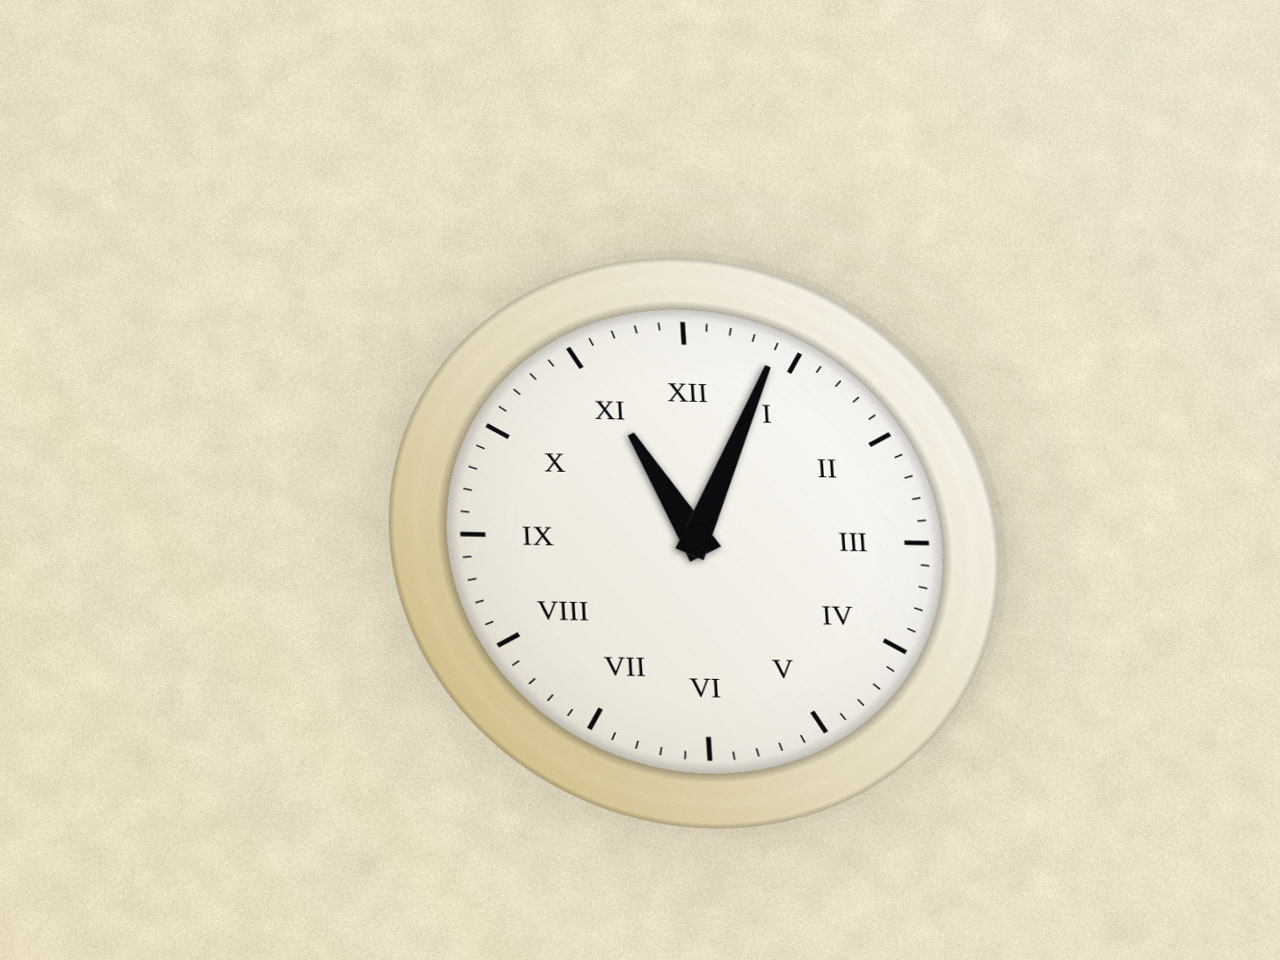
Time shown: h=11 m=4
